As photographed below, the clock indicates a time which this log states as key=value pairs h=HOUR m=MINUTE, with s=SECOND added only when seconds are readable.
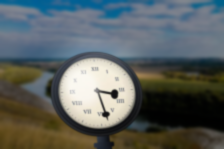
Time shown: h=3 m=28
